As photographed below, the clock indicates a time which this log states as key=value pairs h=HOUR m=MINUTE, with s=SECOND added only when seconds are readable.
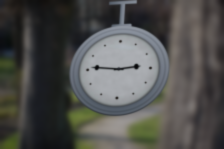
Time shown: h=2 m=46
